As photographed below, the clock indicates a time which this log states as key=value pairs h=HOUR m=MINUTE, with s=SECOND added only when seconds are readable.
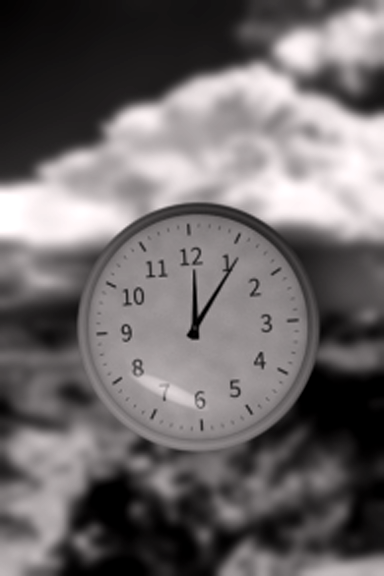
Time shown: h=12 m=6
